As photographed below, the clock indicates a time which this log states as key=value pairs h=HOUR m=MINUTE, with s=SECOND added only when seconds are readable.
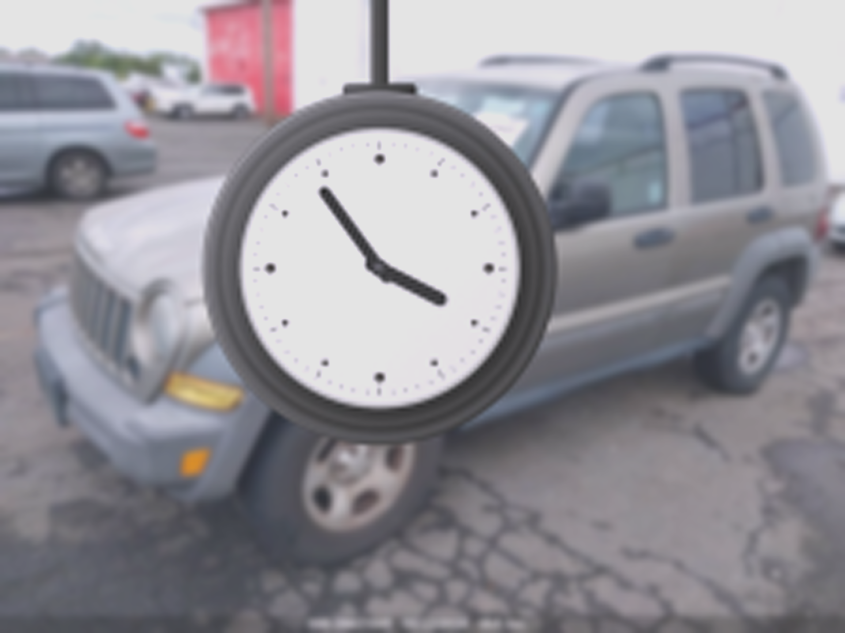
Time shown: h=3 m=54
